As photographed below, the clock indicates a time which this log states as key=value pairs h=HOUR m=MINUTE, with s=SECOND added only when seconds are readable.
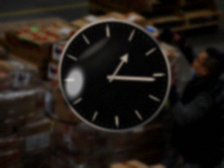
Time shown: h=1 m=16
